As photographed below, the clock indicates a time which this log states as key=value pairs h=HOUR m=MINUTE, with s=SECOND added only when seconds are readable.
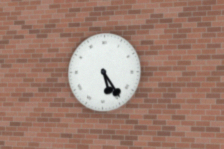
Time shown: h=5 m=24
